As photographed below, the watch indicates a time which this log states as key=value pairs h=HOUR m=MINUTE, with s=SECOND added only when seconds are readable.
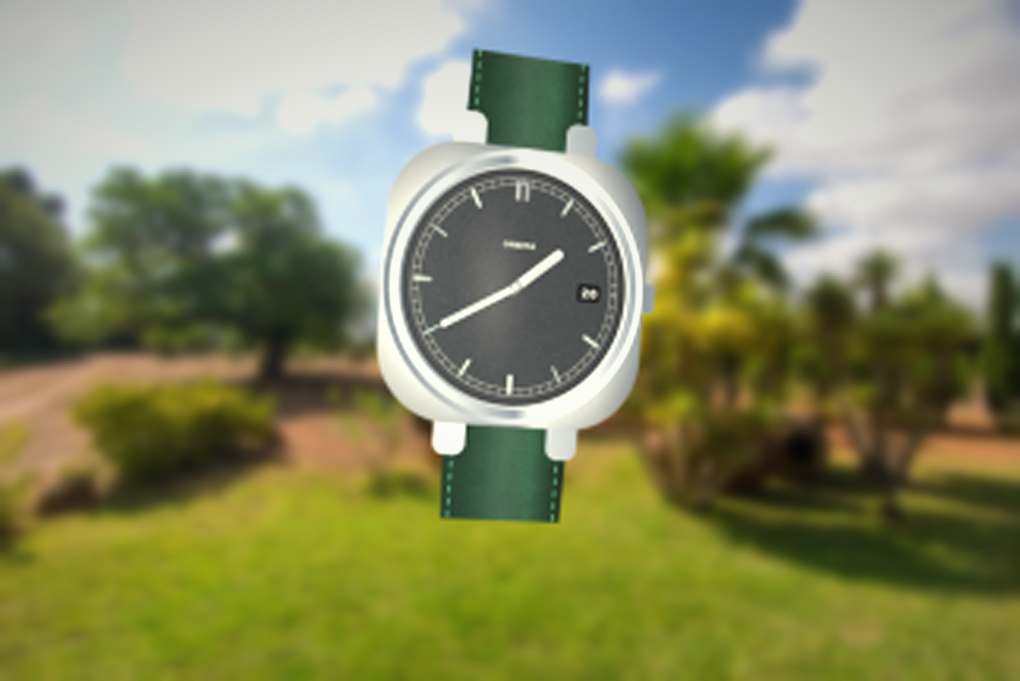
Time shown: h=1 m=40
